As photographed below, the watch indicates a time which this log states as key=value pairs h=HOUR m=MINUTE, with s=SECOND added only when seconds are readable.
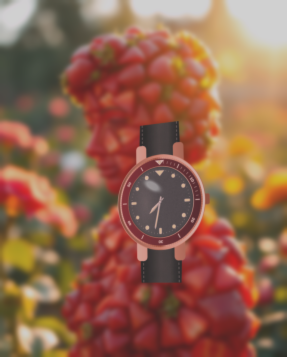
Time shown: h=7 m=32
